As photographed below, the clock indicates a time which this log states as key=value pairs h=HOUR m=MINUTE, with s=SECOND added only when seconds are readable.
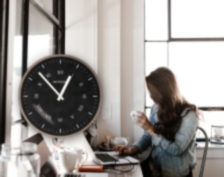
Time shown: h=12 m=53
